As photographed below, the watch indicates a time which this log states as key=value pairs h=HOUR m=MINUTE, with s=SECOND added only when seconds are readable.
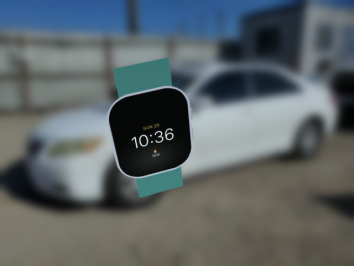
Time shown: h=10 m=36
